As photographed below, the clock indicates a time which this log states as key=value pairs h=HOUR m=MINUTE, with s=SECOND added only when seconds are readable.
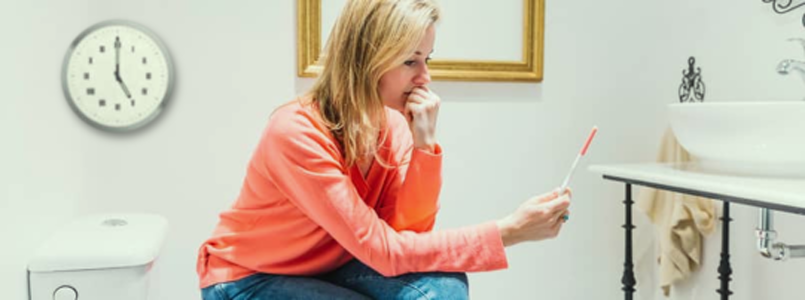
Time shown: h=5 m=0
